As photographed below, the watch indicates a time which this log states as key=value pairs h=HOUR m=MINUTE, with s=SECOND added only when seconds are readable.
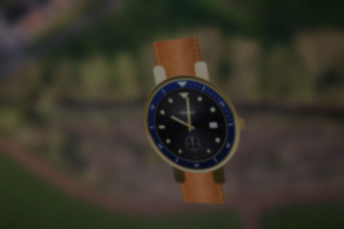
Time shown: h=10 m=1
